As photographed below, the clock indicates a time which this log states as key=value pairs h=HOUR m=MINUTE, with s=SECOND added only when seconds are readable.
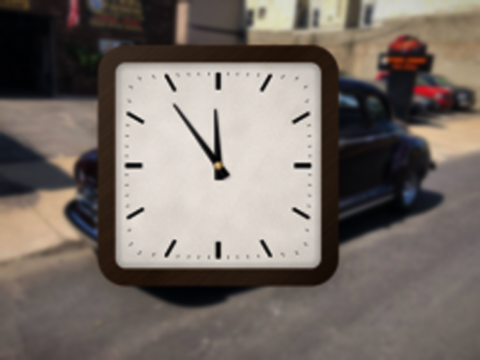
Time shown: h=11 m=54
